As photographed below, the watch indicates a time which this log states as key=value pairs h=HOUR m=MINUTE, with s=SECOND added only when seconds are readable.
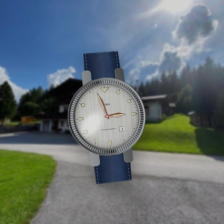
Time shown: h=2 m=57
